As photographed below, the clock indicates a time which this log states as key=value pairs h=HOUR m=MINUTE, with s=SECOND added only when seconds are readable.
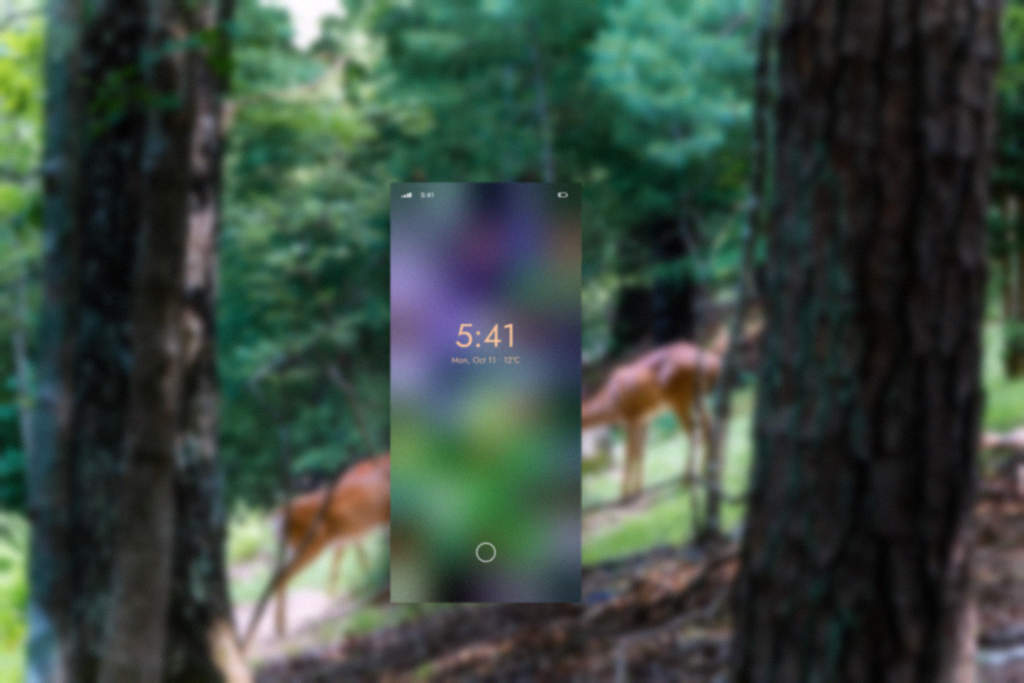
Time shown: h=5 m=41
